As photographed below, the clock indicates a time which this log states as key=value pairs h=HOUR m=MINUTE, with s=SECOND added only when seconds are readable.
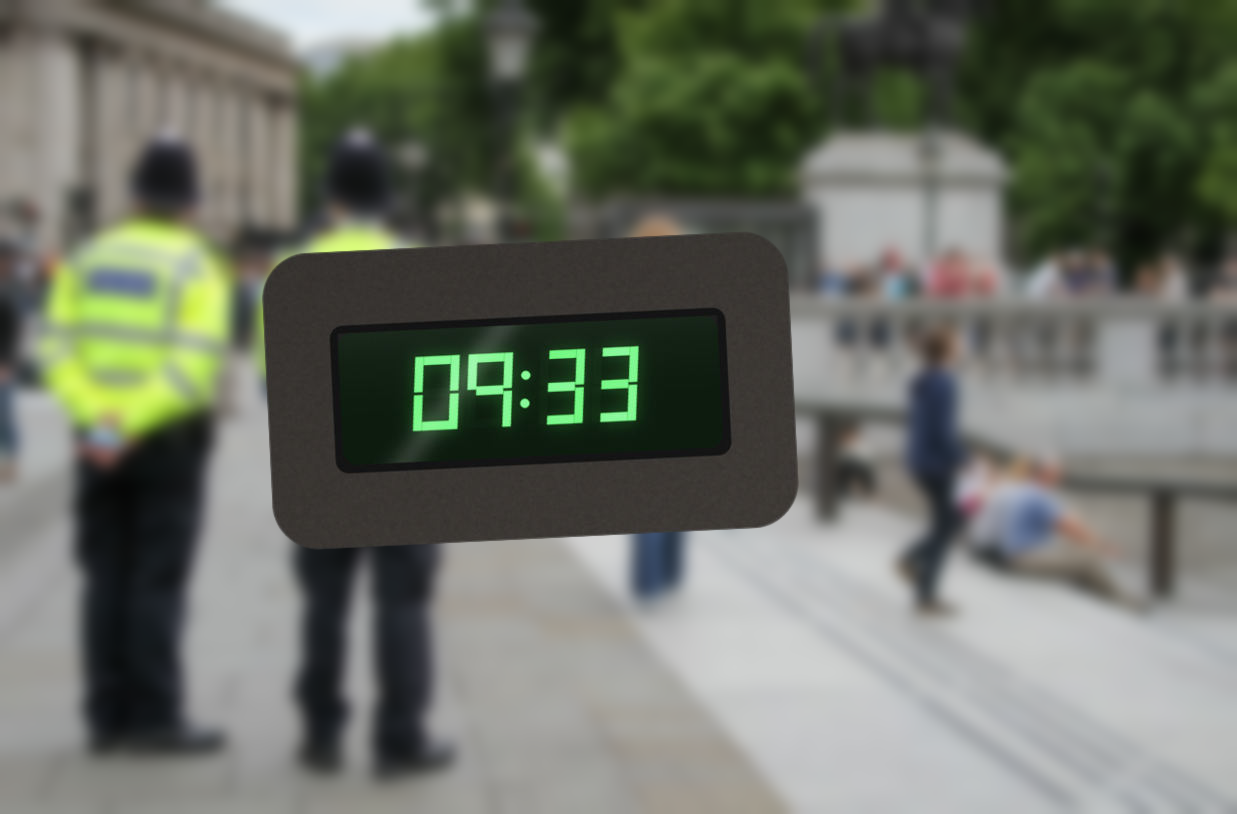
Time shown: h=9 m=33
